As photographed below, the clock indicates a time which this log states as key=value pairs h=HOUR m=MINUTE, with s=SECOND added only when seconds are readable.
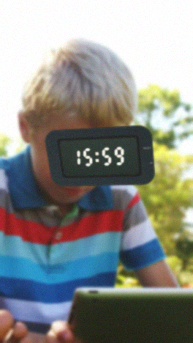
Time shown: h=15 m=59
